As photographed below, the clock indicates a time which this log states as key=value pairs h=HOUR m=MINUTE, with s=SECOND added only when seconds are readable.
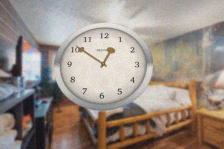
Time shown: h=12 m=51
